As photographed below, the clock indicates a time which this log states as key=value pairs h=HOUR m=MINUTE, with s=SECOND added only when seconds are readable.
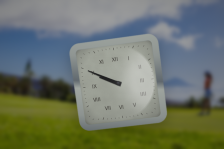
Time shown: h=9 m=50
